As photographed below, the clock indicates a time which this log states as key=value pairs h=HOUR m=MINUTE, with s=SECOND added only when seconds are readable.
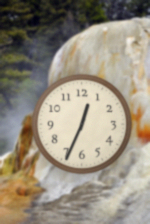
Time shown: h=12 m=34
